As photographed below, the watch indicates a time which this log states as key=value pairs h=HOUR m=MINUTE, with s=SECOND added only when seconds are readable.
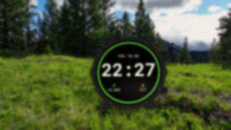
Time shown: h=22 m=27
